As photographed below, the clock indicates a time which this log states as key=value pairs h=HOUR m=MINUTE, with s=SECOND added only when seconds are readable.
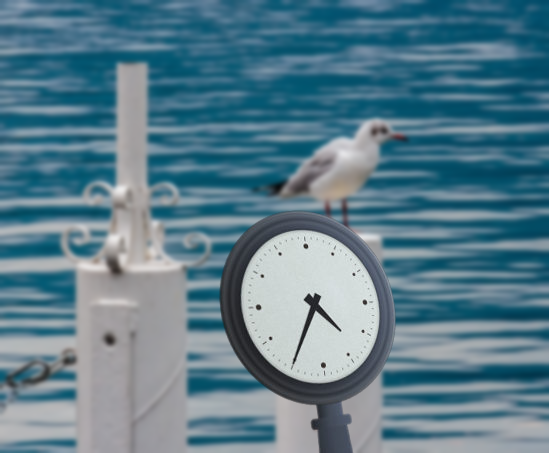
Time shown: h=4 m=35
